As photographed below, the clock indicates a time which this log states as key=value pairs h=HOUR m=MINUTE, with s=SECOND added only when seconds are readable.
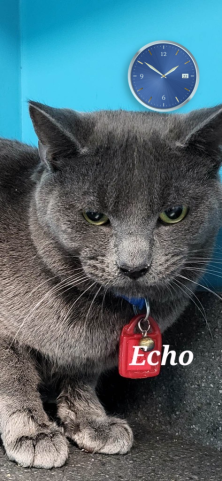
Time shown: h=1 m=51
